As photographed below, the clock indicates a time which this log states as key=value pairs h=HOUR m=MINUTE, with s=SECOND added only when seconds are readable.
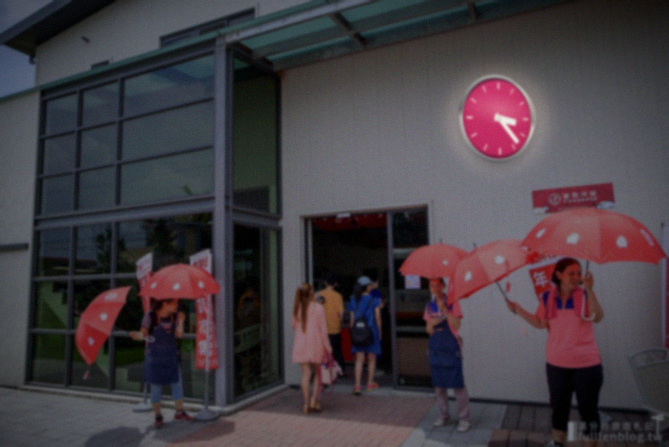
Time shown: h=3 m=23
